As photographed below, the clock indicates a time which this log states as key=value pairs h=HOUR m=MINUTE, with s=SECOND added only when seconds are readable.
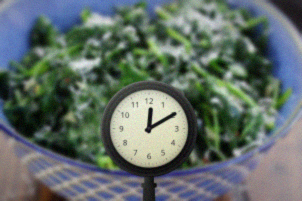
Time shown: h=12 m=10
